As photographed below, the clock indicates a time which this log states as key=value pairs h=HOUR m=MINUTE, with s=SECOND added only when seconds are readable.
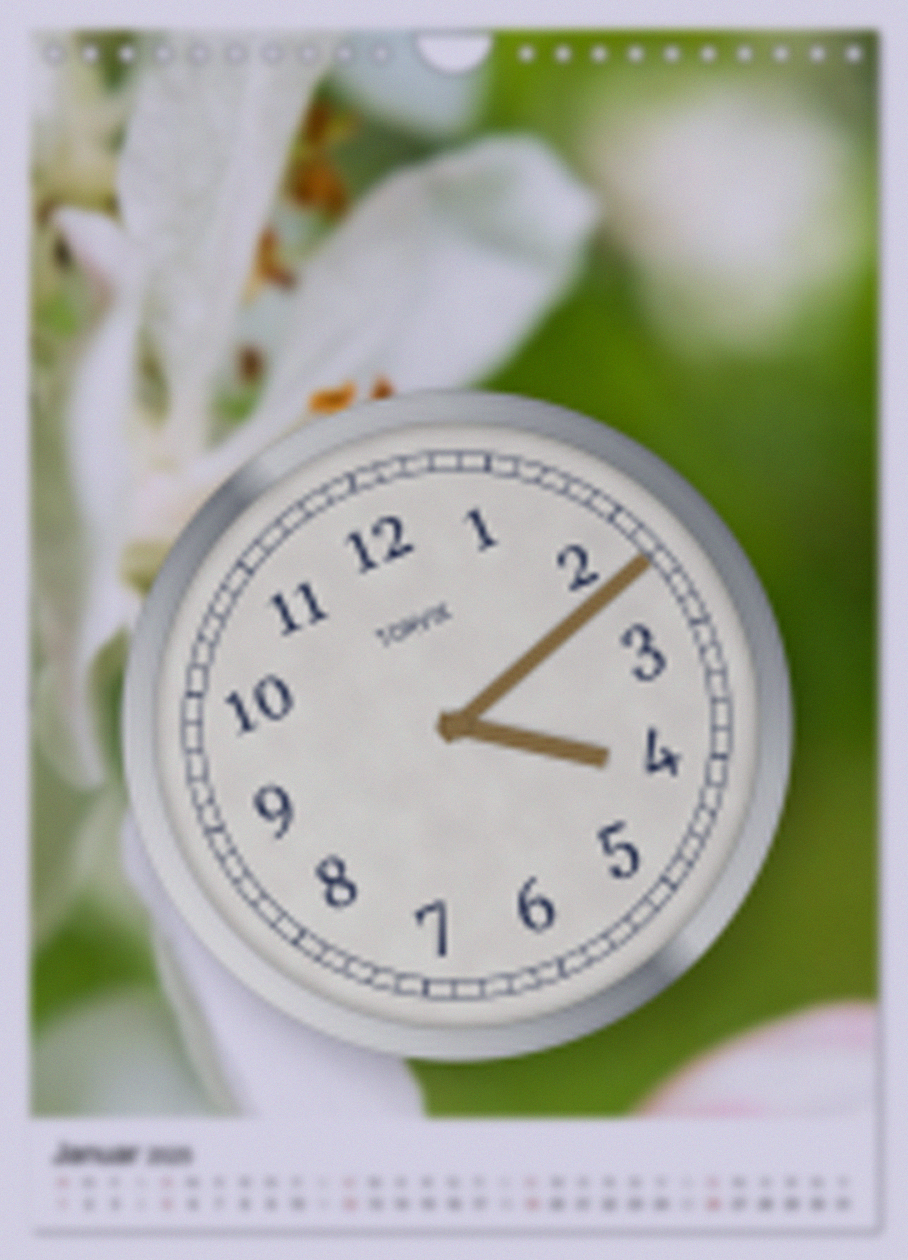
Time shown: h=4 m=12
